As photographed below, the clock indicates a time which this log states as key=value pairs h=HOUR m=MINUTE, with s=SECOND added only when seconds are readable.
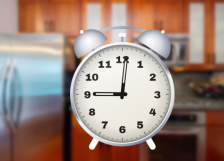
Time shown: h=9 m=1
